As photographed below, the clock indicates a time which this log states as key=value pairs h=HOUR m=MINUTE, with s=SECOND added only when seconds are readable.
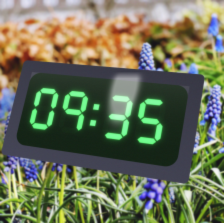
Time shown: h=9 m=35
